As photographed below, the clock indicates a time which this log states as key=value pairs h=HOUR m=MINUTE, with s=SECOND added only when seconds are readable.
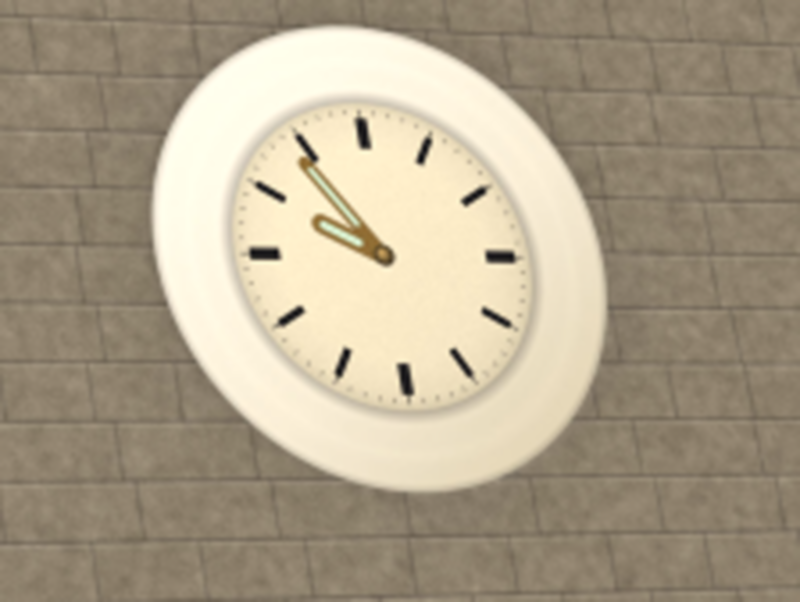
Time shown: h=9 m=54
